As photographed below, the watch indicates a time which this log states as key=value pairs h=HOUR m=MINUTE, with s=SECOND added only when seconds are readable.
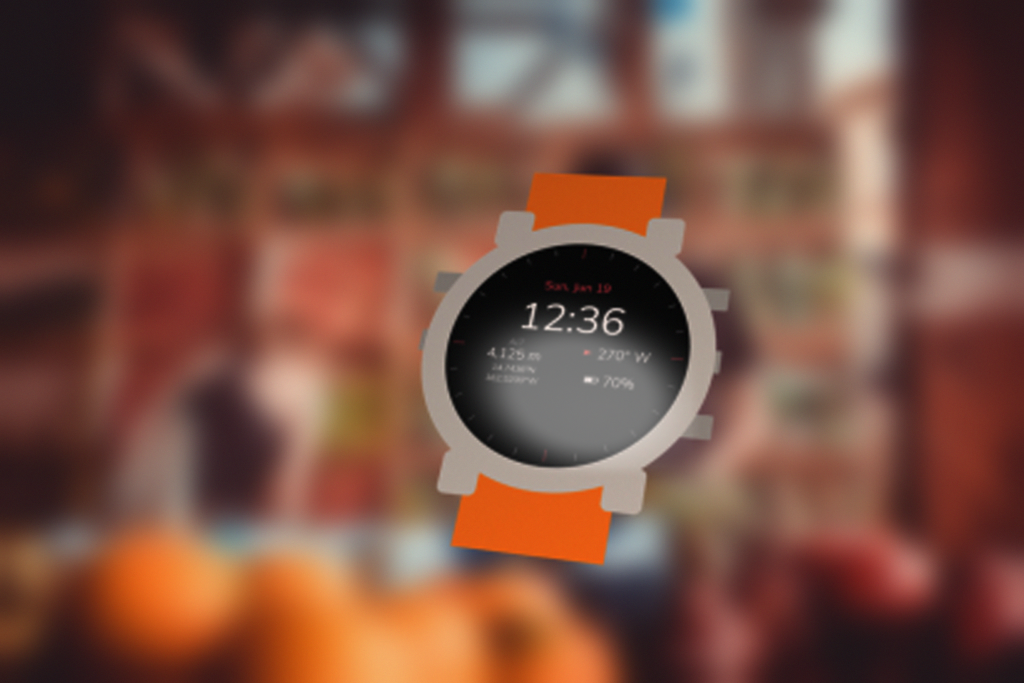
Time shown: h=12 m=36
